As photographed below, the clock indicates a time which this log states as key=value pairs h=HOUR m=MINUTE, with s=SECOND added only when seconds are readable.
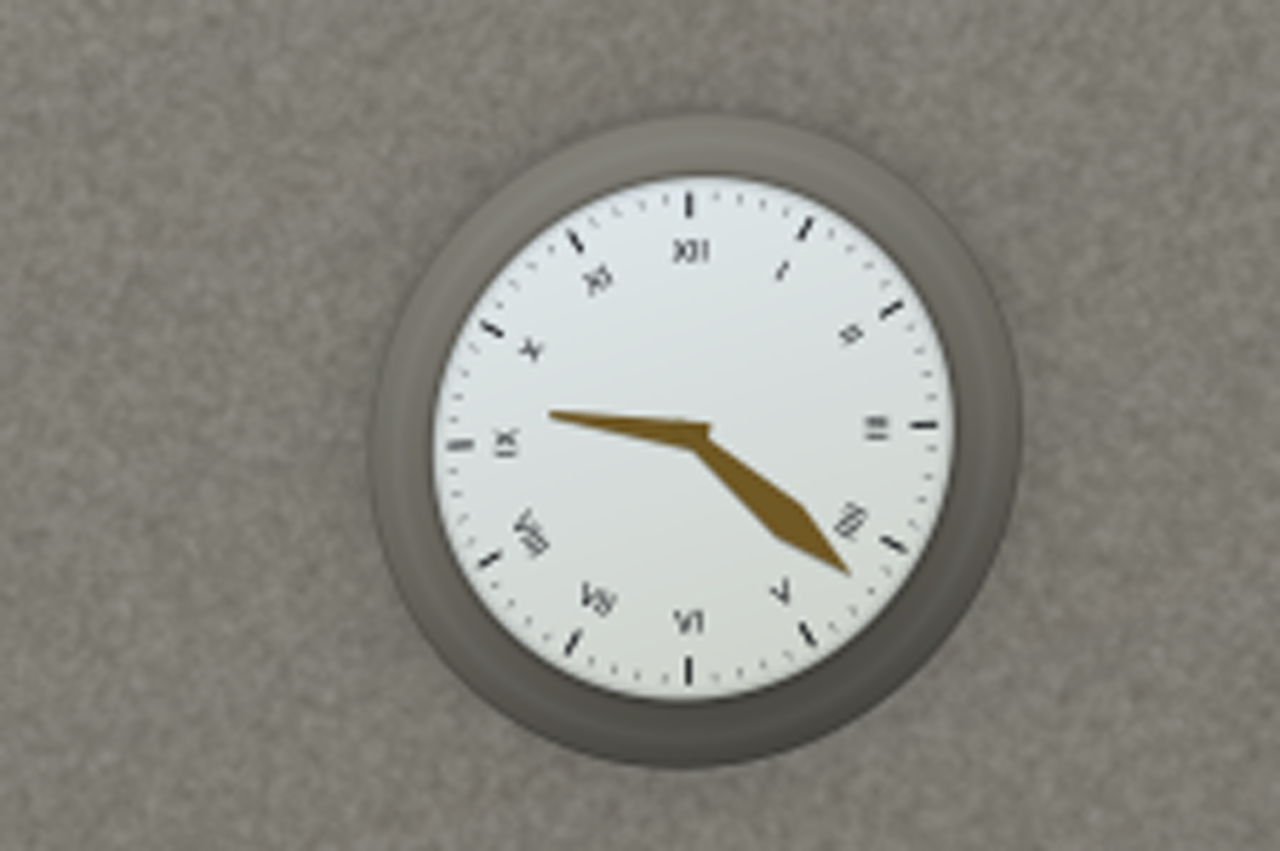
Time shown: h=9 m=22
